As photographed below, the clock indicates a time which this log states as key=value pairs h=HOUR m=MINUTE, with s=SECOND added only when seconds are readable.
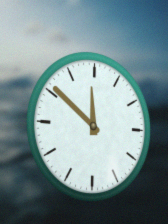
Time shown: h=11 m=51
